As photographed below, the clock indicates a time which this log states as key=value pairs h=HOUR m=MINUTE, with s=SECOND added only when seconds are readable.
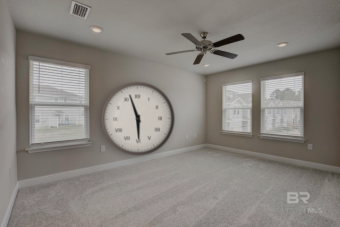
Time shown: h=5 m=57
